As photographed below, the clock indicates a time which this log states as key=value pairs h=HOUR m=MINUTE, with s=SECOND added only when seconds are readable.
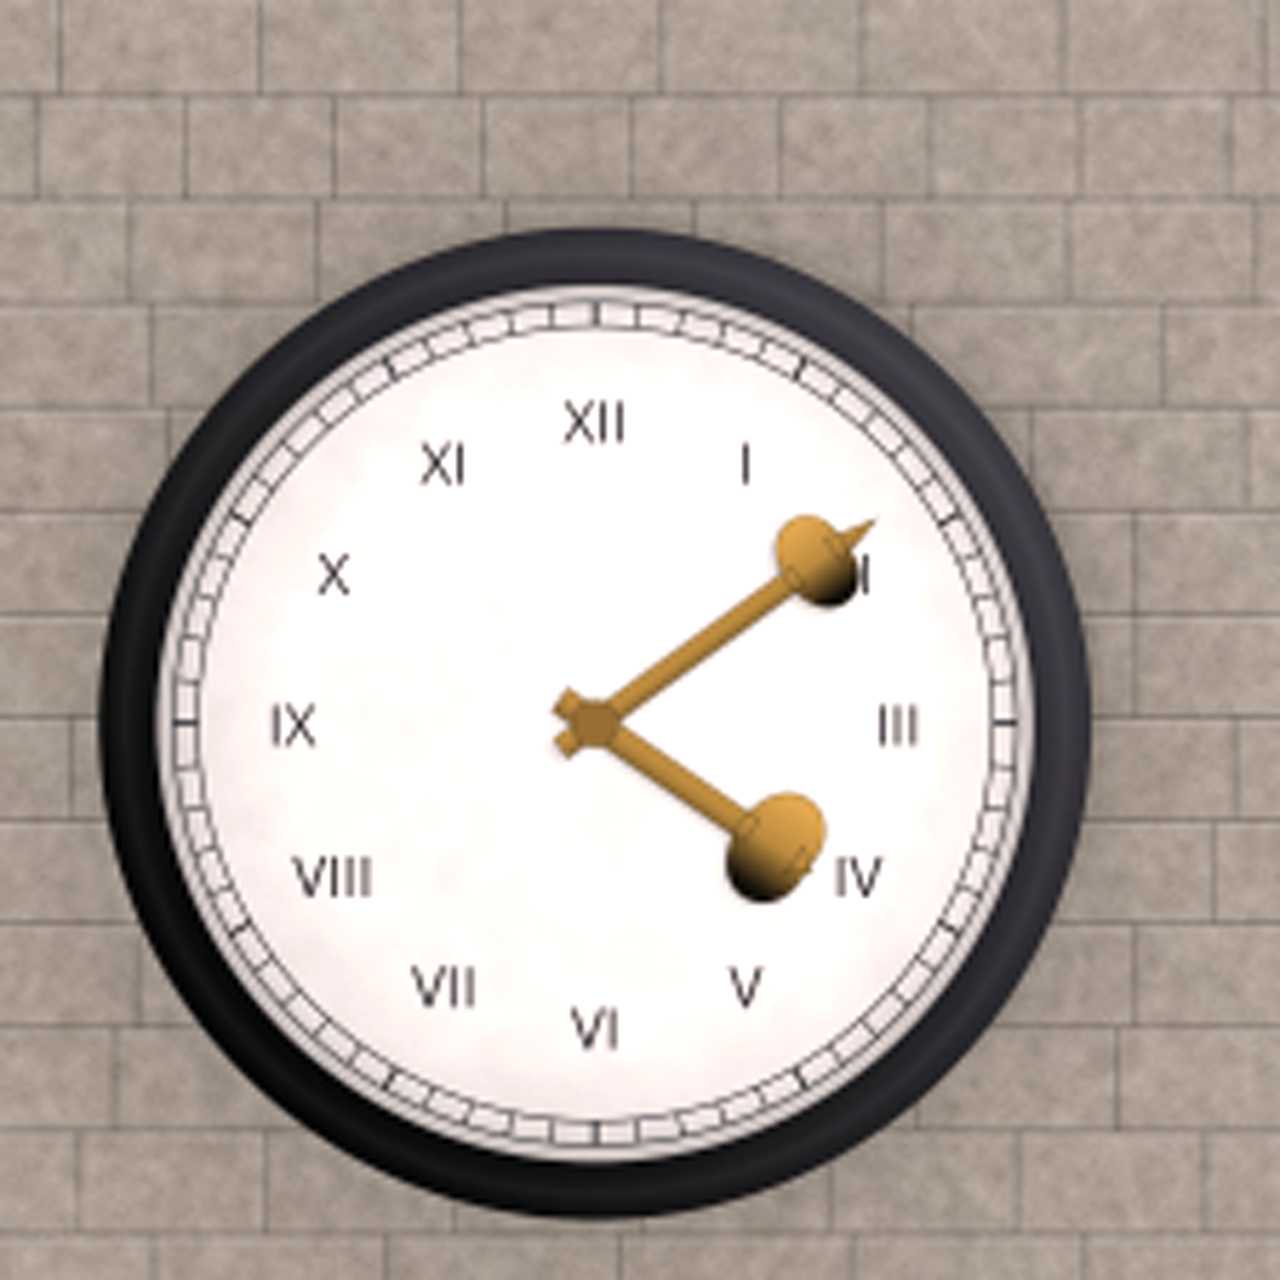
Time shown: h=4 m=9
